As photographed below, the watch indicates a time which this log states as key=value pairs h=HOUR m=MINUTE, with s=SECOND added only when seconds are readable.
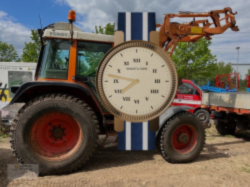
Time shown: h=7 m=47
